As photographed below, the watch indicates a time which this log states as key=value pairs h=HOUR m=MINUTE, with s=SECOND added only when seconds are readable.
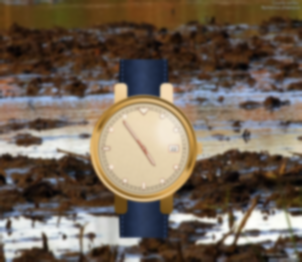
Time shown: h=4 m=54
